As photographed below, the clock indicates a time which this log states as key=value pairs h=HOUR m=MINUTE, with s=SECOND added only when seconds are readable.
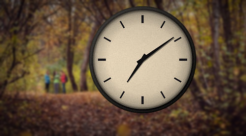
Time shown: h=7 m=9
